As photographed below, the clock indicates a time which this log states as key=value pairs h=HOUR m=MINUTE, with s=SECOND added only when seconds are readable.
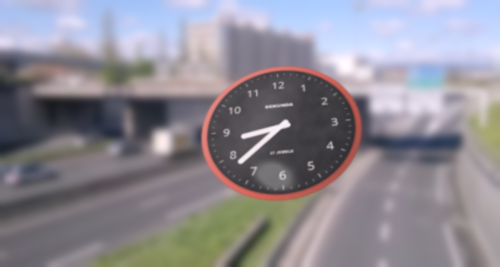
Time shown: h=8 m=38
